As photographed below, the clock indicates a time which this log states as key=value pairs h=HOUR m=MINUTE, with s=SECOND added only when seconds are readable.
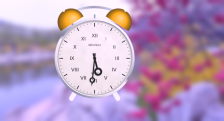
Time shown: h=5 m=31
